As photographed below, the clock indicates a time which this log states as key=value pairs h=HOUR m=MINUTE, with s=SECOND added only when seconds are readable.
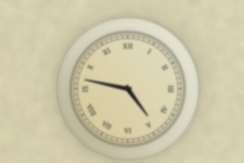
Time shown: h=4 m=47
